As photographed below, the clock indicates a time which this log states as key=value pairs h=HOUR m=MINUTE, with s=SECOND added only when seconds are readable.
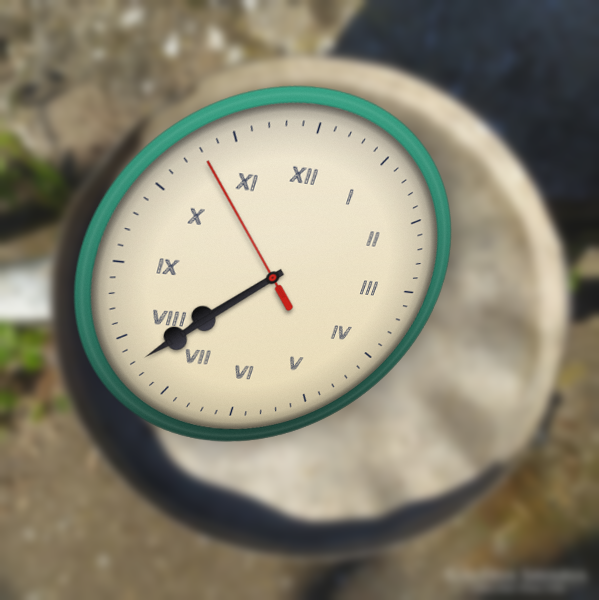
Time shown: h=7 m=37 s=53
